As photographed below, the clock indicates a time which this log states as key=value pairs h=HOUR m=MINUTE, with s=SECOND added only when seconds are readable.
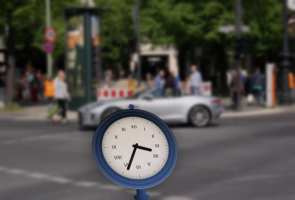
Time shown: h=3 m=34
